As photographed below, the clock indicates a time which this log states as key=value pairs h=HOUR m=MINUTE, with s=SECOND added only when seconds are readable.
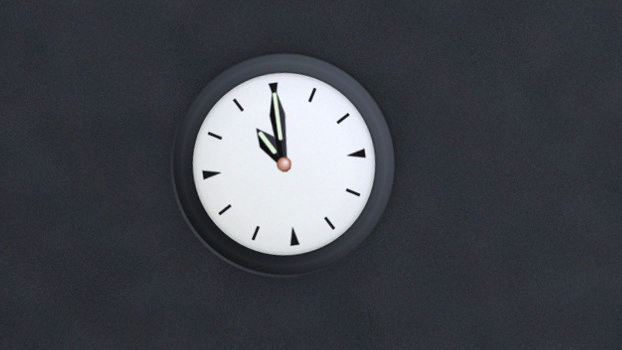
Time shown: h=11 m=0
